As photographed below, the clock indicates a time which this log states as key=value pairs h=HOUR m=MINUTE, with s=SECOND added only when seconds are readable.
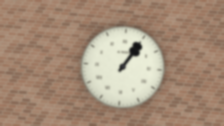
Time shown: h=1 m=5
